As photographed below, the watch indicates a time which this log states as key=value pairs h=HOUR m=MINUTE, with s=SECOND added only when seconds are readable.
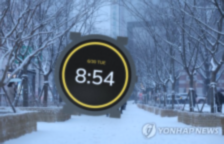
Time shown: h=8 m=54
